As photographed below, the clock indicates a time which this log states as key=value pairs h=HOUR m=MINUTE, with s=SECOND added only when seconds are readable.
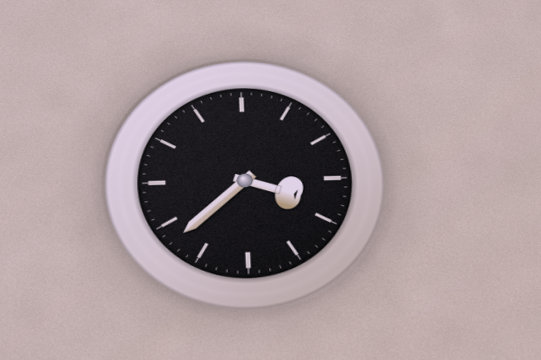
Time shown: h=3 m=38
